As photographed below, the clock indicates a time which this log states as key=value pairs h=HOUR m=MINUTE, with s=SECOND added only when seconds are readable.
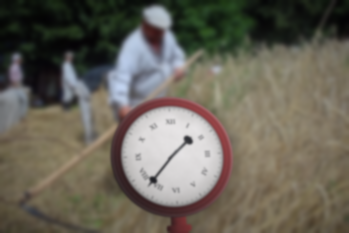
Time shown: h=1 m=37
